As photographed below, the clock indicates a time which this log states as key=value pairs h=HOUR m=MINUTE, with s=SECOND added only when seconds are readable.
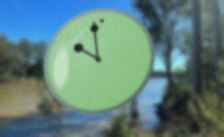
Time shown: h=9 m=58
